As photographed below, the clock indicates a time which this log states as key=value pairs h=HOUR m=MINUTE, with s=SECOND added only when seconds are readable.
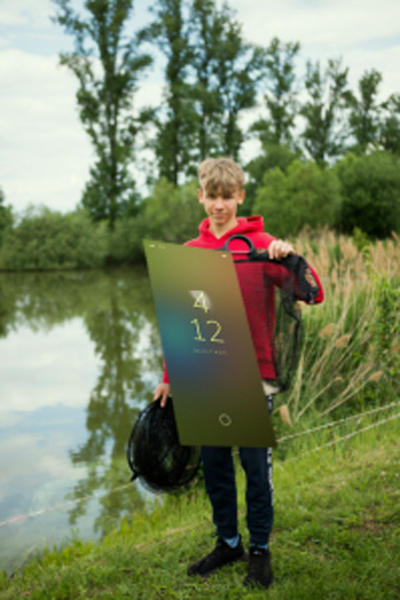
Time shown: h=4 m=12
